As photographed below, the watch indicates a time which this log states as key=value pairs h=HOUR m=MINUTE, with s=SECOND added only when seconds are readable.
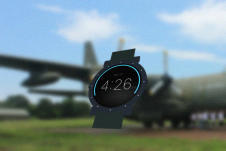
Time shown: h=4 m=26
